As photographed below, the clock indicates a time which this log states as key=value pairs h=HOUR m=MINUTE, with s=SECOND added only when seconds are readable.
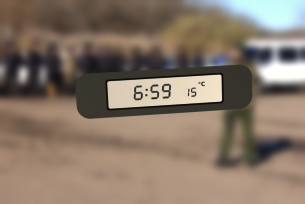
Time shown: h=6 m=59
